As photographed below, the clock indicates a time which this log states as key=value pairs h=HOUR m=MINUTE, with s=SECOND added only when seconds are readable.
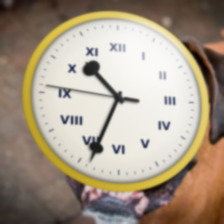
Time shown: h=10 m=33 s=46
